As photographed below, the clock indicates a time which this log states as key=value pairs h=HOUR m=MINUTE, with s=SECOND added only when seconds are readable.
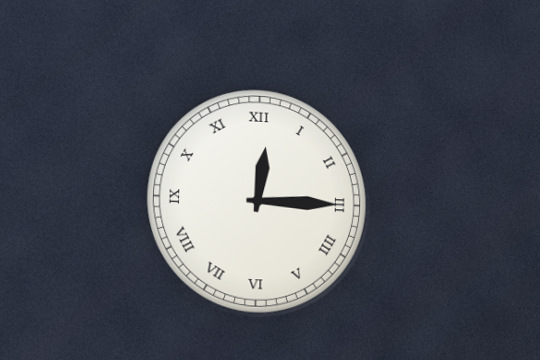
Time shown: h=12 m=15
